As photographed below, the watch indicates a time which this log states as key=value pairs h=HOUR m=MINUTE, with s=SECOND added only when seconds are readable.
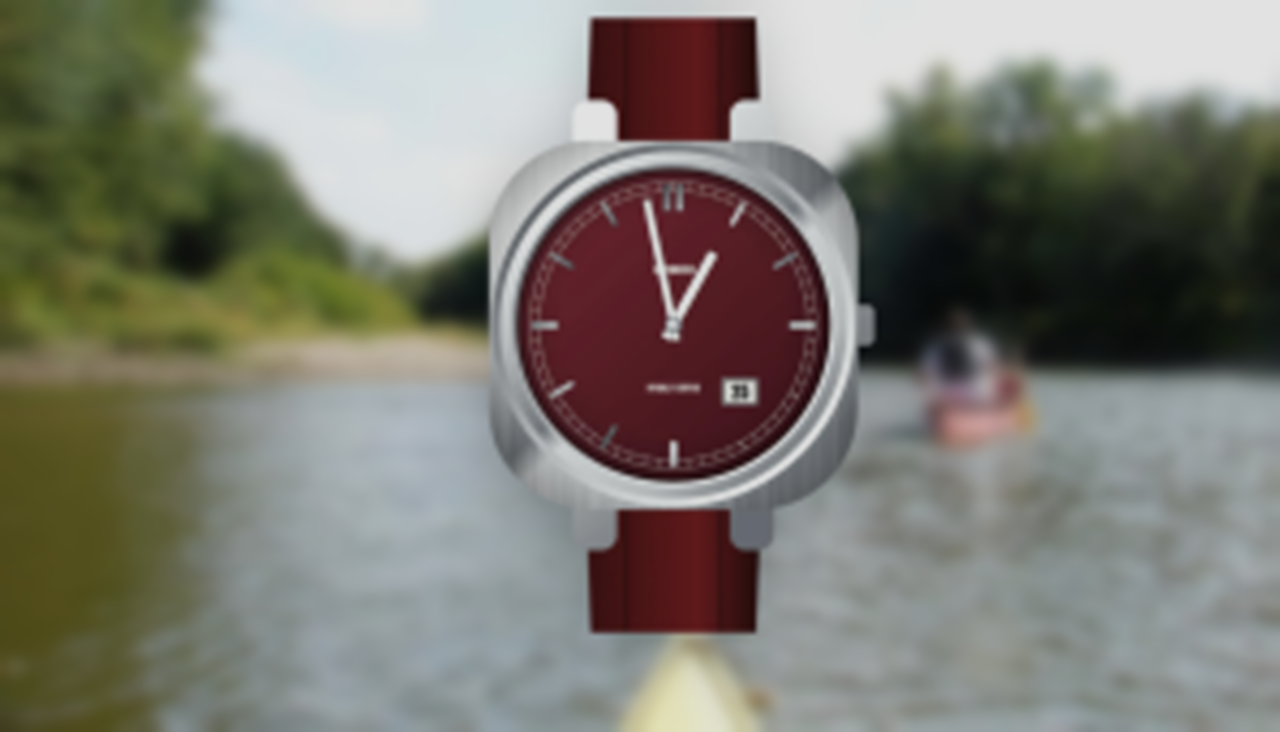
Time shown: h=12 m=58
